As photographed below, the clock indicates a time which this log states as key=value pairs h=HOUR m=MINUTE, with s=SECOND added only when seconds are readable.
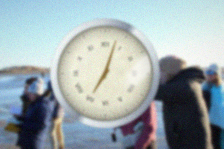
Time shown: h=7 m=3
